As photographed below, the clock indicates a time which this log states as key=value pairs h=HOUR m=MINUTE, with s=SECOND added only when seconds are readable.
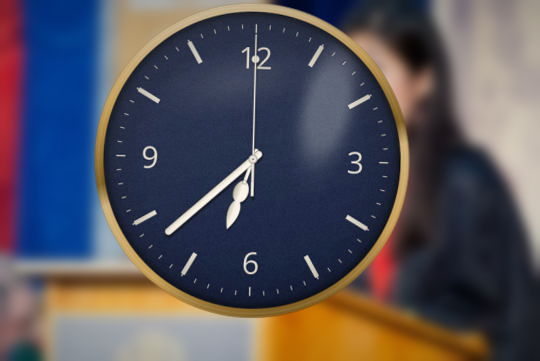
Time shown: h=6 m=38 s=0
